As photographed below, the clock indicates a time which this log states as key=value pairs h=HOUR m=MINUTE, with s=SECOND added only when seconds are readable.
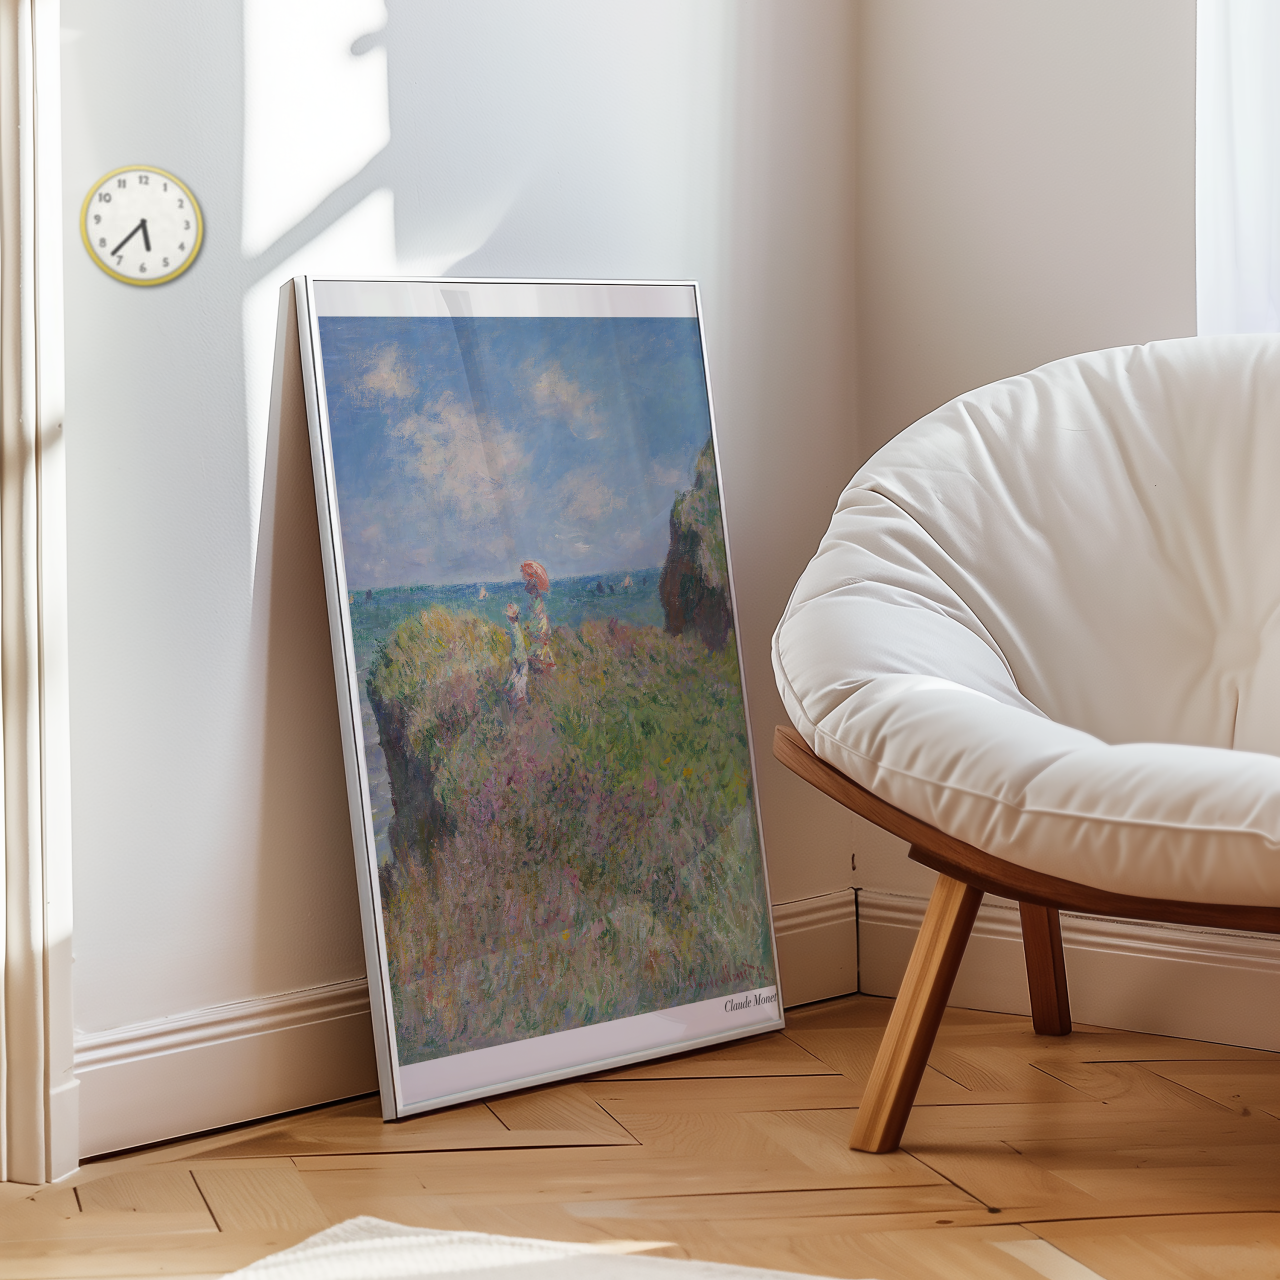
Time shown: h=5 m=37
